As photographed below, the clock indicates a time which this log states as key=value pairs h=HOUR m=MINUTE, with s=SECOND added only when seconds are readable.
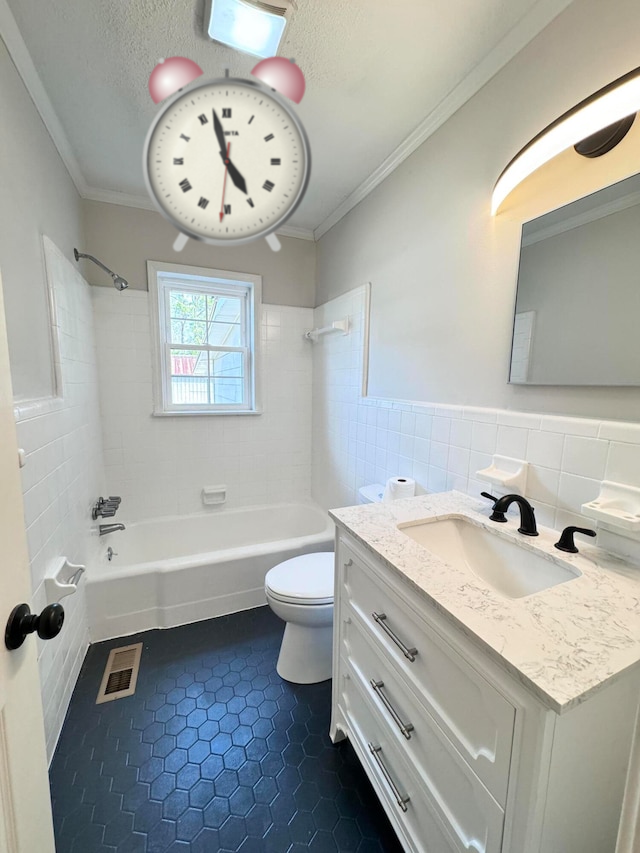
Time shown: h=4 m=57 s=31
